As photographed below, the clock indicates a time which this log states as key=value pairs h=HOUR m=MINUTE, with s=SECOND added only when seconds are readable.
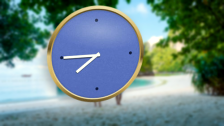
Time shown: h=7 m=45
